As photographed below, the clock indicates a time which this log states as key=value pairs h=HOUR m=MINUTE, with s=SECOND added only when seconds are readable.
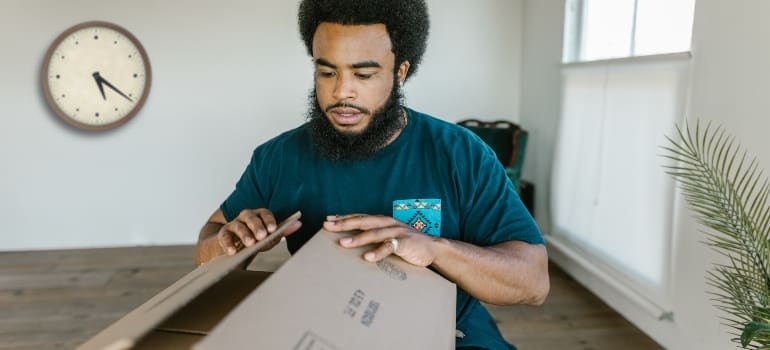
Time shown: h=5 m=21
